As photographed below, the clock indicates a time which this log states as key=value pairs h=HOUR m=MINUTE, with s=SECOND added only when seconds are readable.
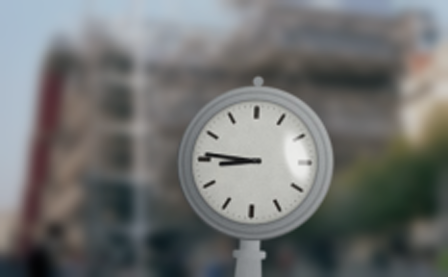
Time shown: h=8 m=46
